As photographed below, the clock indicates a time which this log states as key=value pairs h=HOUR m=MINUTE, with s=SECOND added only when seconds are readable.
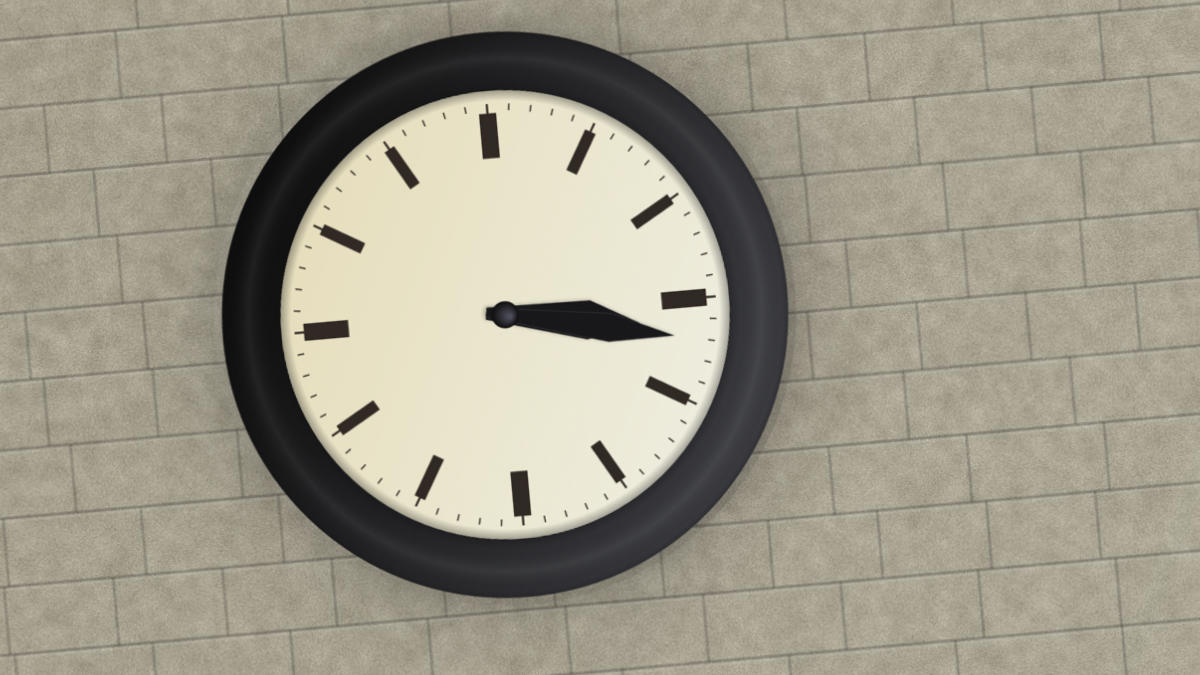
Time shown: h=3 m=17
